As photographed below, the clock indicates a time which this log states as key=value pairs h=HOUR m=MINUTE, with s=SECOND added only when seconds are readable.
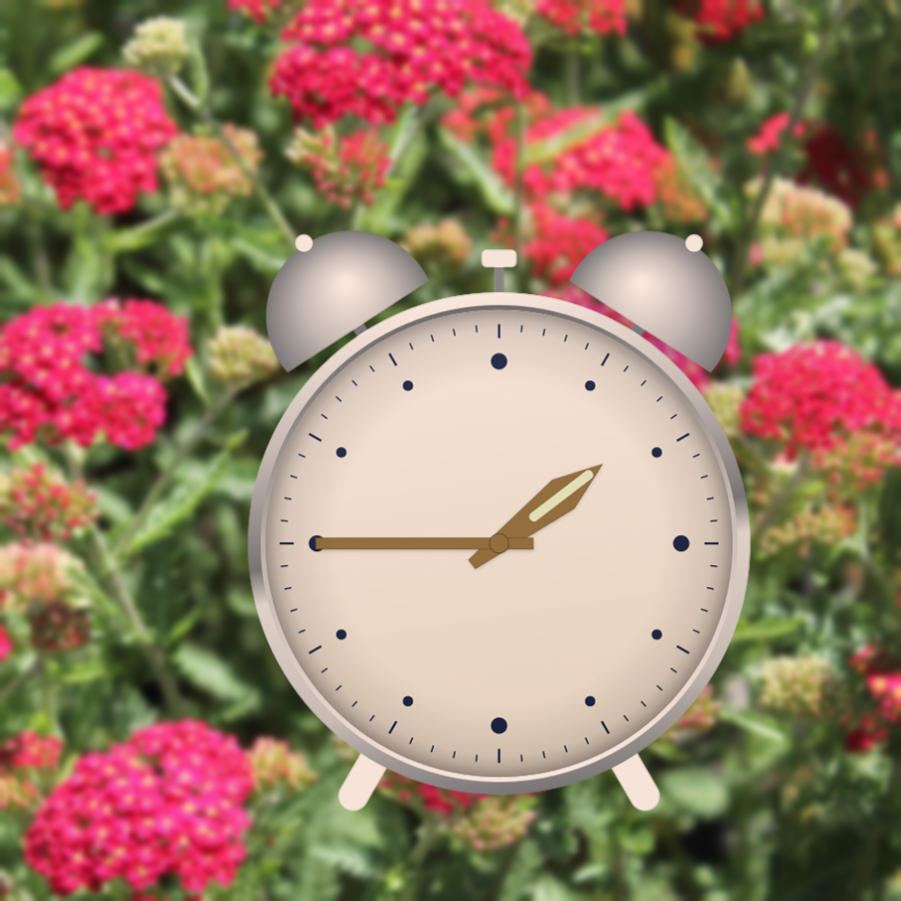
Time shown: h=1 m=45
